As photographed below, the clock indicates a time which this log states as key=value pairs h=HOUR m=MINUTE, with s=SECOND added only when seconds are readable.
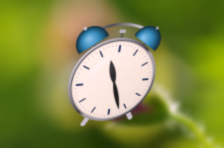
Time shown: h=11 m=27
